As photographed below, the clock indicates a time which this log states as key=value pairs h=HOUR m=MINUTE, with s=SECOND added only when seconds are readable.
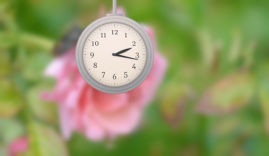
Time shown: h=2 m=17
